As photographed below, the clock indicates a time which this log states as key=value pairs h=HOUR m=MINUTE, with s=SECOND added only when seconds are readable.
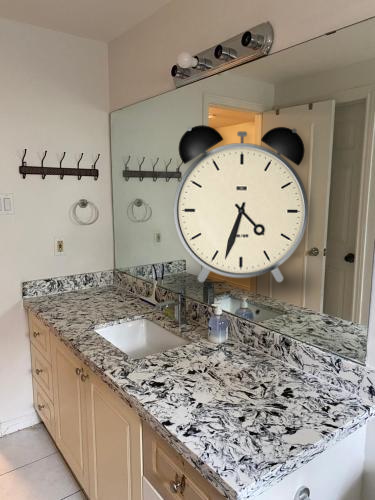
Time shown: h=4 m=33
